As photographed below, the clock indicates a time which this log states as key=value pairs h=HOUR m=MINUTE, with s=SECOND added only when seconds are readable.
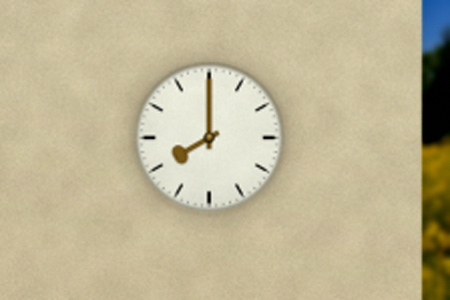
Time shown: h=8 m=0
